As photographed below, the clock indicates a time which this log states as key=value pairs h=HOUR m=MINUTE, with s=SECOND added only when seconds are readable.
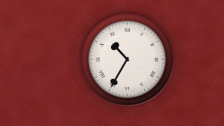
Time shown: h=10 m=35
